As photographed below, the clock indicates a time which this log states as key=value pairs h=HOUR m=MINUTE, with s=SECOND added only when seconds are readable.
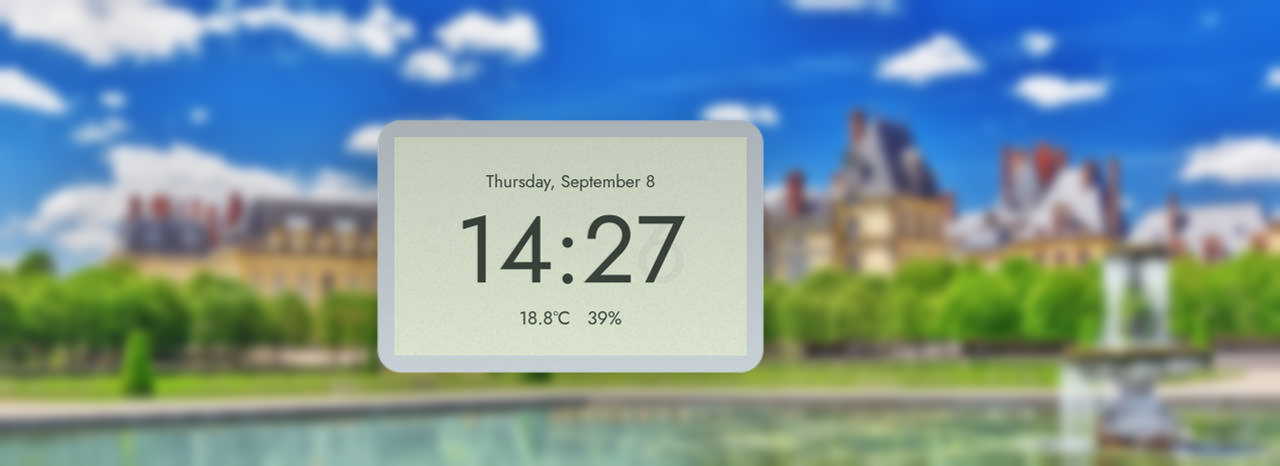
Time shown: h=14 m=27
